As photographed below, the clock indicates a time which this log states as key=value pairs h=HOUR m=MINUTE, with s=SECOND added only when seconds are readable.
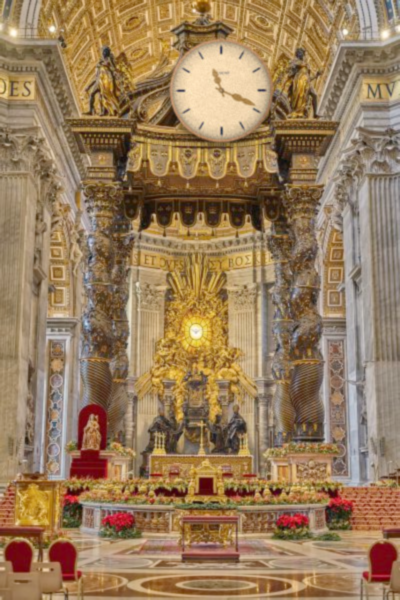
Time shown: h=11 m=19
